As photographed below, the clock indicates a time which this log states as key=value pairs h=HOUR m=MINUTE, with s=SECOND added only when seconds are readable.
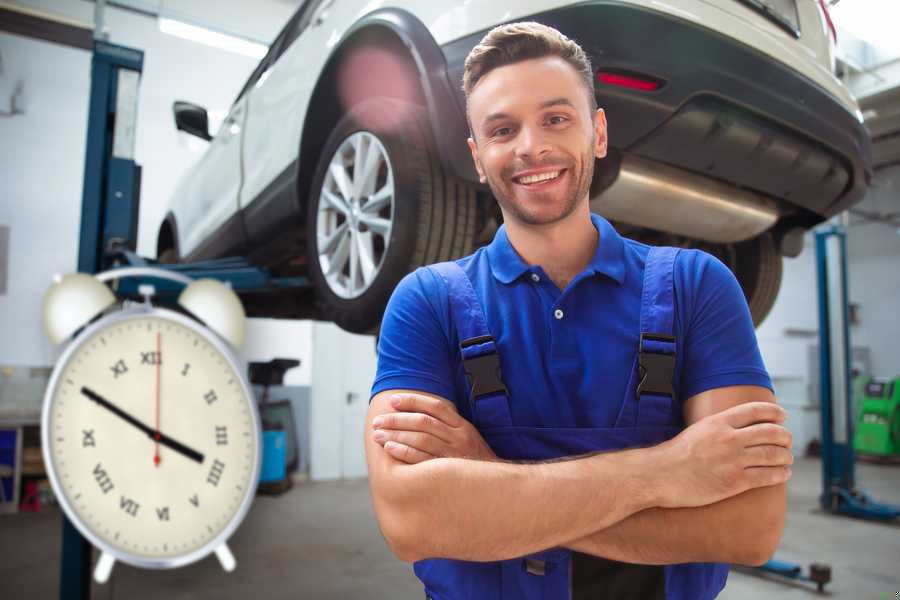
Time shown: h=3 m=50 s=1
